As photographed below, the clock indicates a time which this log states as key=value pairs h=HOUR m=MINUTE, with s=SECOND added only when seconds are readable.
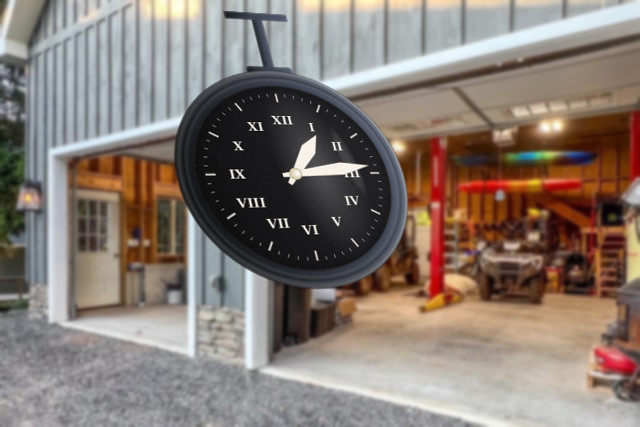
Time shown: h=1 m=14
